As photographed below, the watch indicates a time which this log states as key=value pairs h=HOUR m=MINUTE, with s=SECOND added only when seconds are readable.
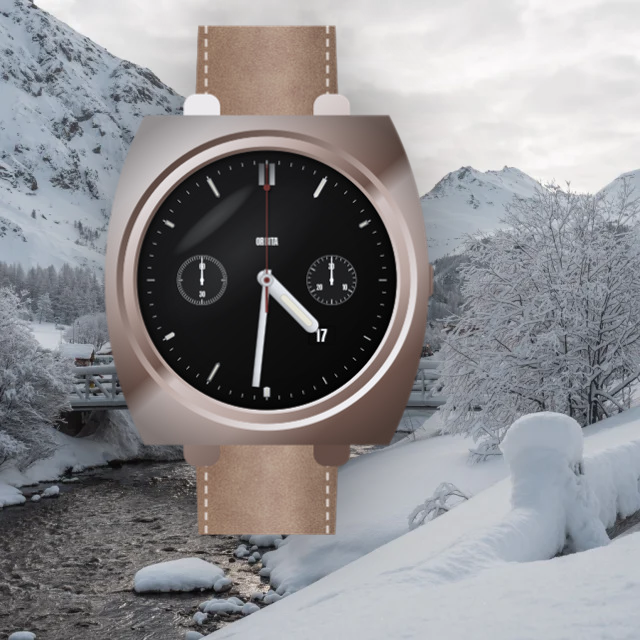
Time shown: h=4 m=31
